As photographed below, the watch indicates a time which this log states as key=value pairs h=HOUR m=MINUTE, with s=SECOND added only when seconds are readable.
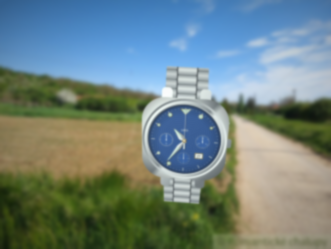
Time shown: h=10 m=36
